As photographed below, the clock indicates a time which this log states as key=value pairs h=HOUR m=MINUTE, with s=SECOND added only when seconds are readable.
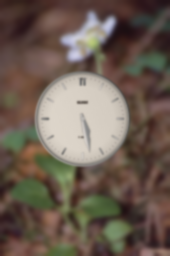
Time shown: h=5 m=28
